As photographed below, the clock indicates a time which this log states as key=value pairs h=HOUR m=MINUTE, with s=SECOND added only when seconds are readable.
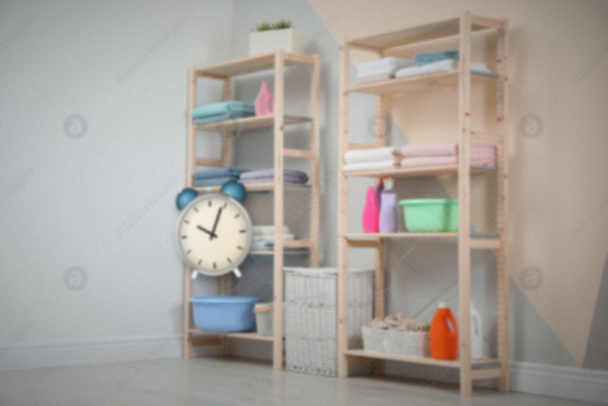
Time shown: h=10 m=4
